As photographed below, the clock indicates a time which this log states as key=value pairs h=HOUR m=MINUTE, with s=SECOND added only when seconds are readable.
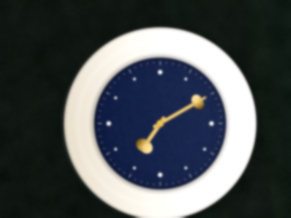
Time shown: h=7 m=10
